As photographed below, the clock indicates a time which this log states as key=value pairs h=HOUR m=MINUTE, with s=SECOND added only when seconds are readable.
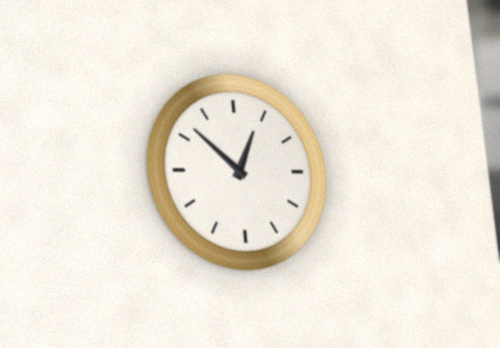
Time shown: h=12 m=52
